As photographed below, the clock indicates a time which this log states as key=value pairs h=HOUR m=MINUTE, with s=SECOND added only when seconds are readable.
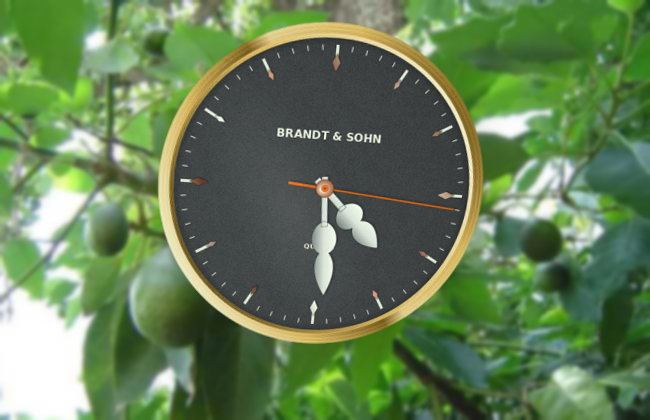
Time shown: h=4 m=29 s=16
